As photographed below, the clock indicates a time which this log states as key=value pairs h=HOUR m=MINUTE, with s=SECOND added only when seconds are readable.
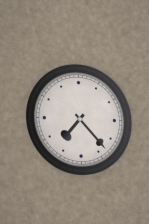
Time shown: h=7 m=23
